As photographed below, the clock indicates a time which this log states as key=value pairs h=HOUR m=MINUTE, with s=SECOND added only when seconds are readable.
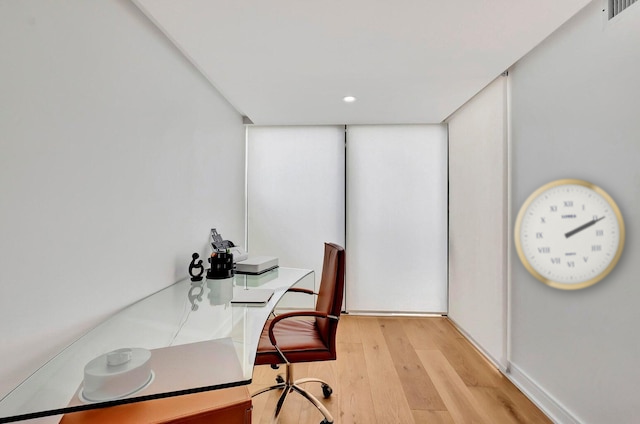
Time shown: h=2 m=11
